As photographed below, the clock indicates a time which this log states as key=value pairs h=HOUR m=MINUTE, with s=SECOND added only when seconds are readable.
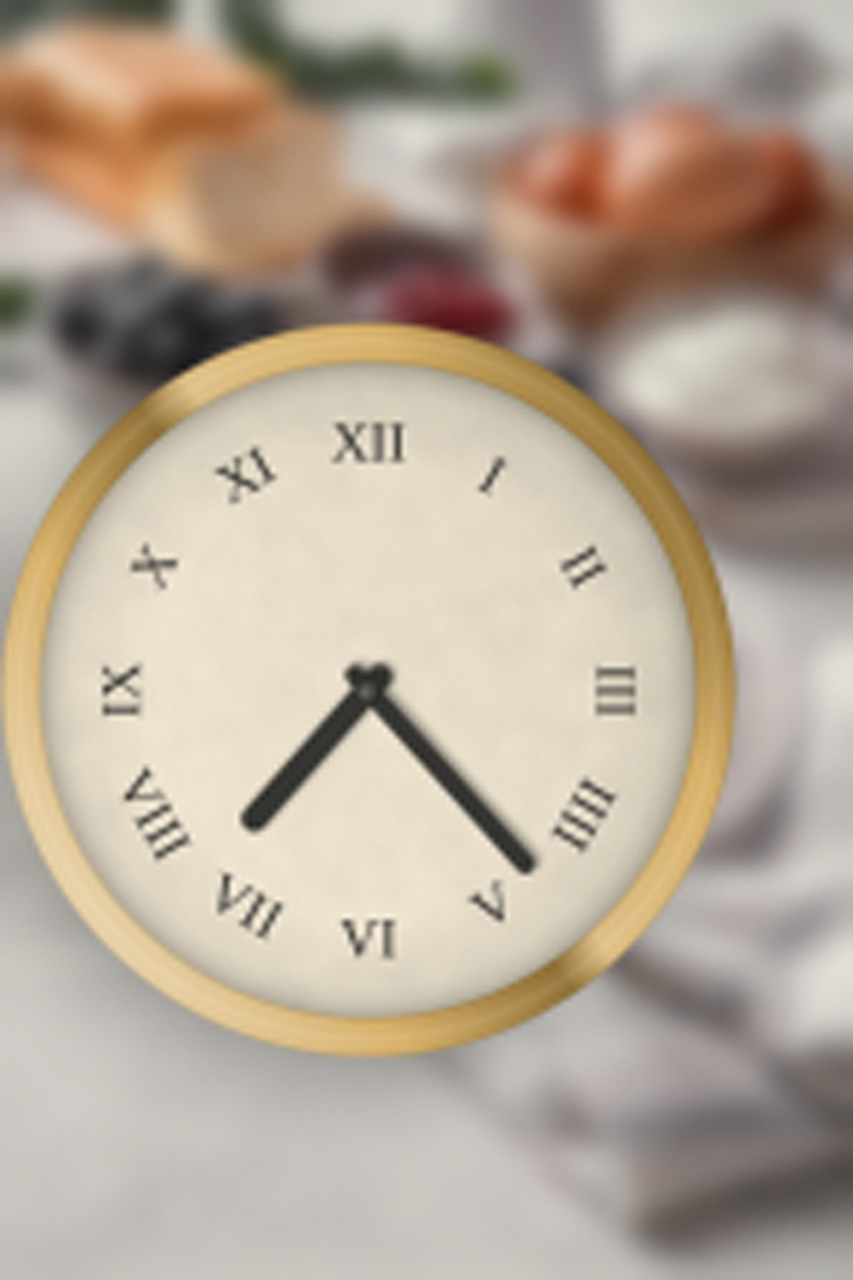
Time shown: h=7 m=23
